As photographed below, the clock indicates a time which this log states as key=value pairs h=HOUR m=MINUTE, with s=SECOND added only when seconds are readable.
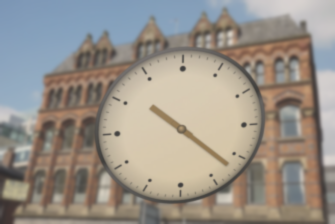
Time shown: h=10 m=22
